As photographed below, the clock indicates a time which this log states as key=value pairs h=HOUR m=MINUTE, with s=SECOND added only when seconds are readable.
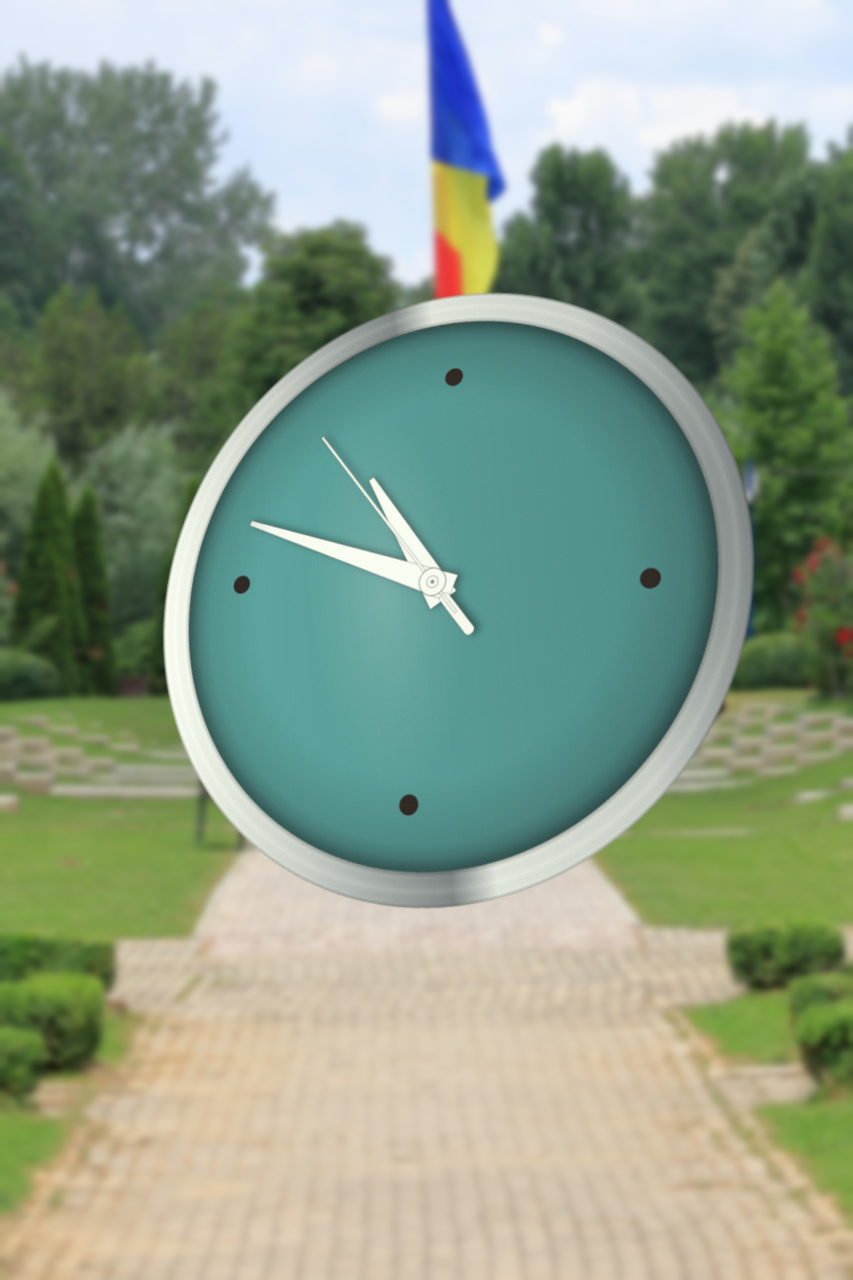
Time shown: h=10 m=47 s=53
